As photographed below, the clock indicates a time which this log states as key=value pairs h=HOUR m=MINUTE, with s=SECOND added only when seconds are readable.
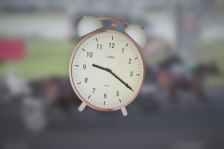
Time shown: h=9 m=20
